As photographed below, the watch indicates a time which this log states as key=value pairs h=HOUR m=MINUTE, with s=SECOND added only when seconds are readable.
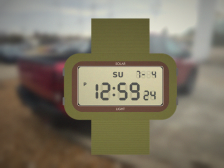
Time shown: h=12 m=59 s=24
